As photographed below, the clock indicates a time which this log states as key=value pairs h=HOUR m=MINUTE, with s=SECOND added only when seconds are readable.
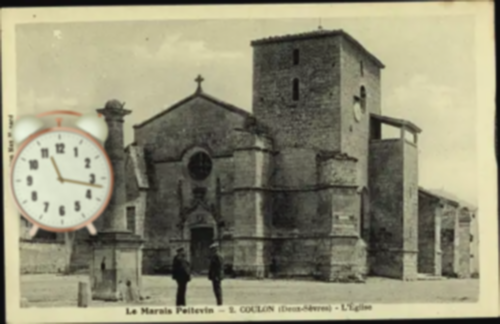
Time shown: h=11 m=17
